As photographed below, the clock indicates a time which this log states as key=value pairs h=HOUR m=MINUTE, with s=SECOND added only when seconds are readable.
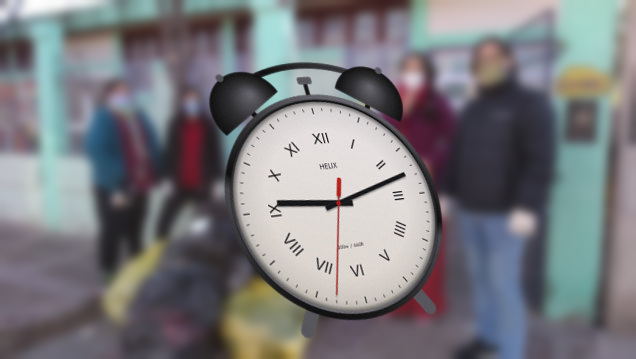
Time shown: h=9 m=12 s=33
